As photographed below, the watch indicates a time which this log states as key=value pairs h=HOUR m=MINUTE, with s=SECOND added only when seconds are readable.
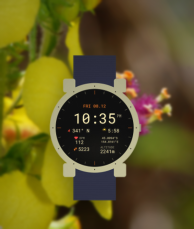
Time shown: h=10 m=35
